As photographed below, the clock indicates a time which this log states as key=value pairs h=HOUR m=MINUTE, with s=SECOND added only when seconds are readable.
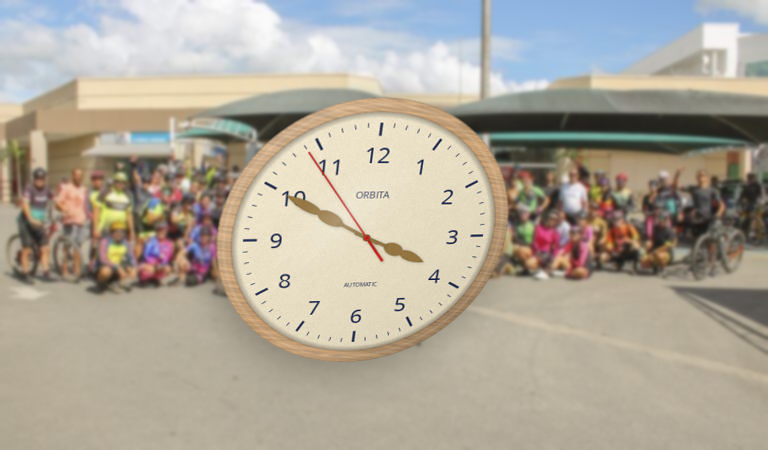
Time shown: h=3 m=49 s=54
